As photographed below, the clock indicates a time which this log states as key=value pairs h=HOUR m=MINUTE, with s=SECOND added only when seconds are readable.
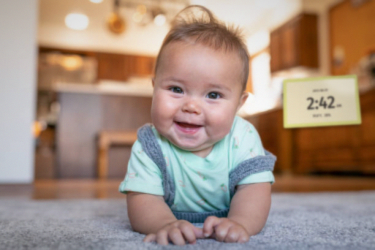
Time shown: h=2 m=42
